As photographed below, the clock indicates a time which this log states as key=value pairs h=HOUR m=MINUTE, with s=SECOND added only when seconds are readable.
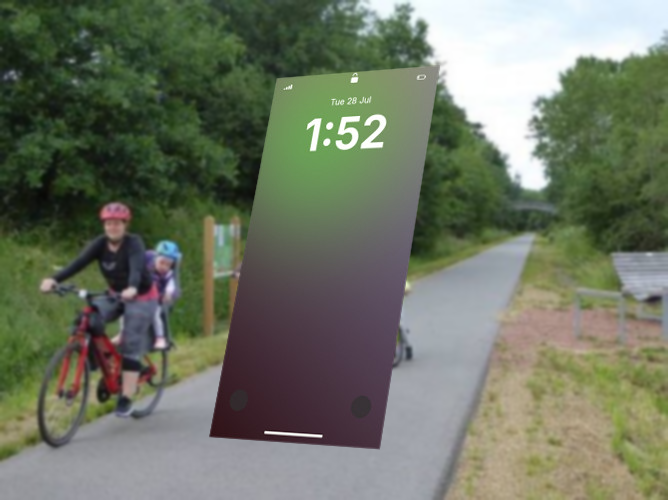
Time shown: h=1 m=52
